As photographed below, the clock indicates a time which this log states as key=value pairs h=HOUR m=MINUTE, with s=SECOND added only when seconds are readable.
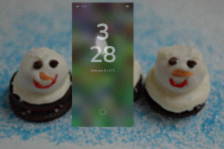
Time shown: h=3 m=28
